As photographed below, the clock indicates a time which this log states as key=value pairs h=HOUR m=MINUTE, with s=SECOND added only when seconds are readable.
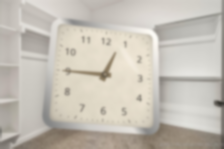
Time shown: h=12 m=45
